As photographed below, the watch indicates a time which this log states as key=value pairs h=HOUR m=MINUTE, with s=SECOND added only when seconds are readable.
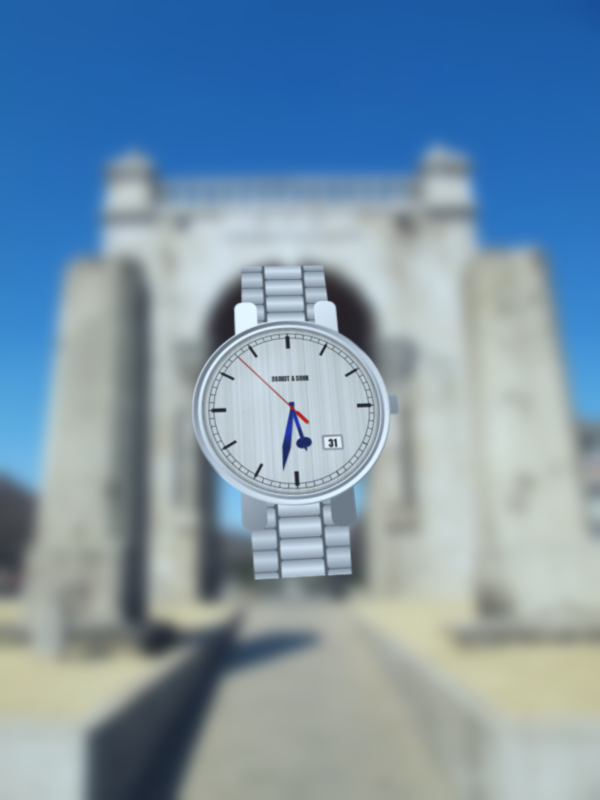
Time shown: h=5 m=31 s=53
